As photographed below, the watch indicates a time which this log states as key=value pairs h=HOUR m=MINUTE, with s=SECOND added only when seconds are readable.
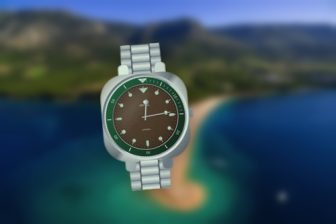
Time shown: h=12 m=14
